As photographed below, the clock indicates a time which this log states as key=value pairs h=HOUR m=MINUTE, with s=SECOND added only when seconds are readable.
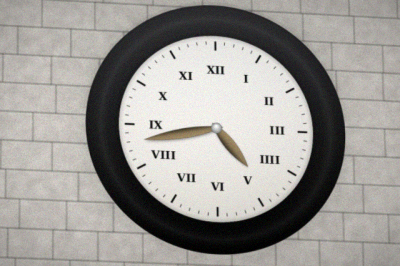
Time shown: h=4 m=43
